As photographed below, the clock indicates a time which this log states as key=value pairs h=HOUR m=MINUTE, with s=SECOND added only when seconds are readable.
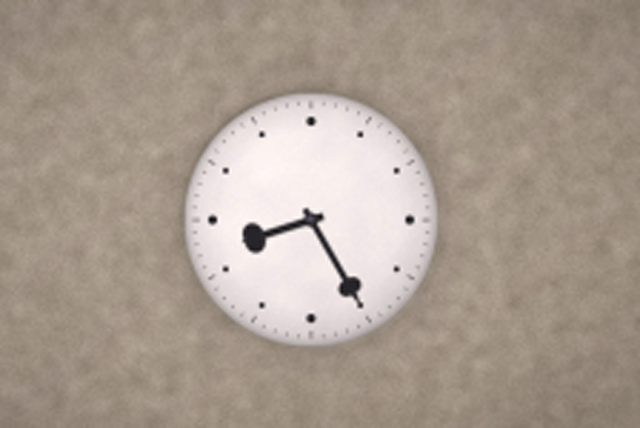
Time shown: h=8 m=25
